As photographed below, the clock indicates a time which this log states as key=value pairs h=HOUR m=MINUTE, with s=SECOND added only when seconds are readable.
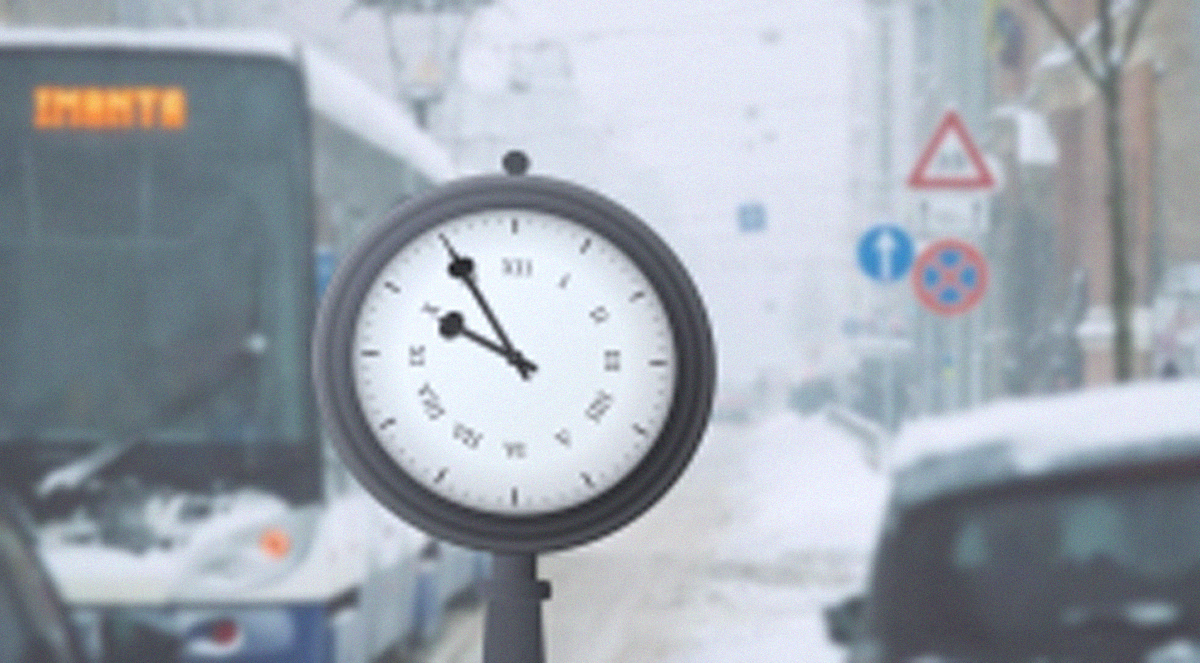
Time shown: h=9 m=55
